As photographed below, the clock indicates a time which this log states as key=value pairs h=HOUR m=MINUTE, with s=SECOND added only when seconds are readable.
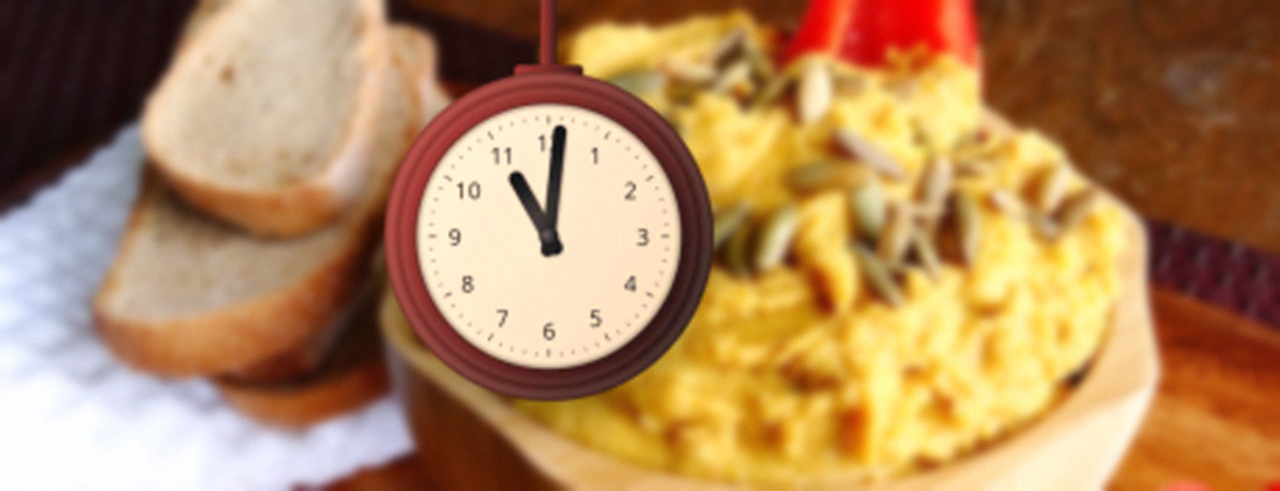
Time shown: h=11 m=1
